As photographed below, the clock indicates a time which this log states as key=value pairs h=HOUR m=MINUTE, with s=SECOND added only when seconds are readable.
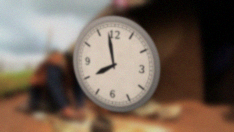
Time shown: h=7 m=58
